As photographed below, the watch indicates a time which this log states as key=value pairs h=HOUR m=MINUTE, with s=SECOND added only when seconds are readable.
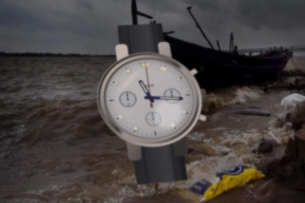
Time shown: h=11 m=16
